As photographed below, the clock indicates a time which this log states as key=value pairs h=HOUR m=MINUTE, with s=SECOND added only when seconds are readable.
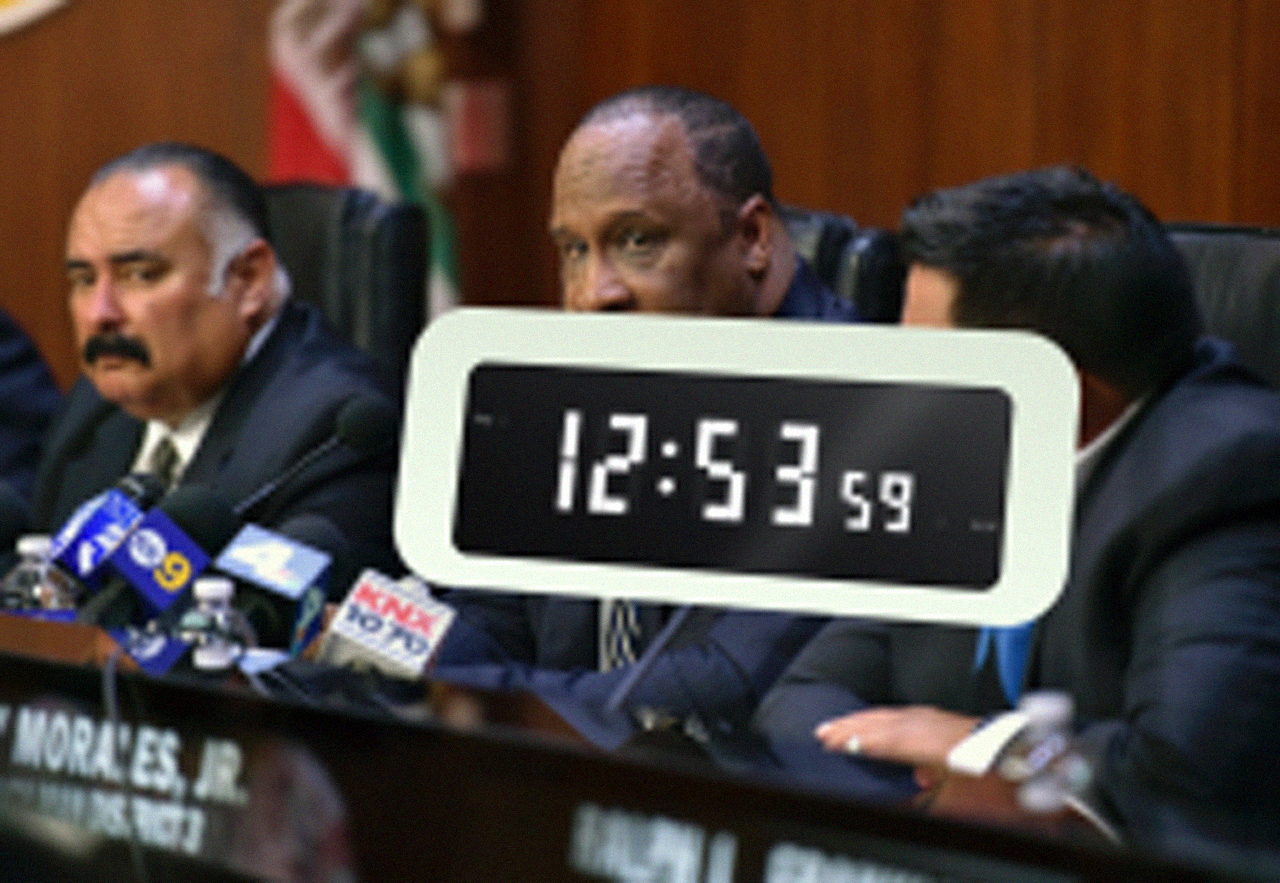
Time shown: h=12 m=53 s=59
